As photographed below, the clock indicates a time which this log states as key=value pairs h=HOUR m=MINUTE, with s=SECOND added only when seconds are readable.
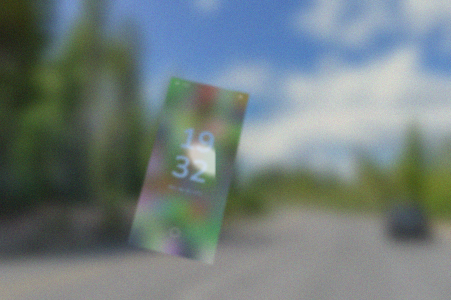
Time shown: h=19 m=32
